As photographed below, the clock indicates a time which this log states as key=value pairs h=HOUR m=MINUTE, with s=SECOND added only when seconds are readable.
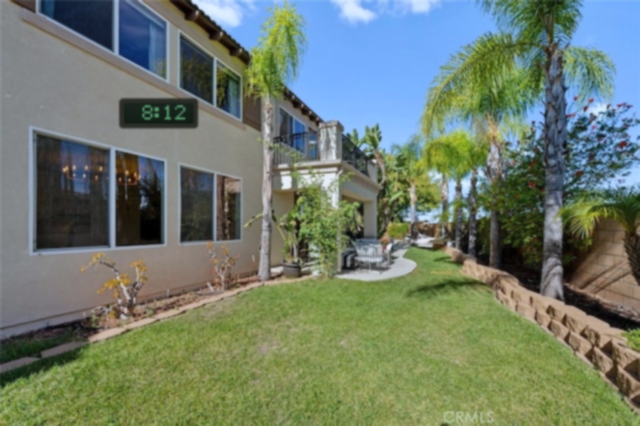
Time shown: h=8 m=12
